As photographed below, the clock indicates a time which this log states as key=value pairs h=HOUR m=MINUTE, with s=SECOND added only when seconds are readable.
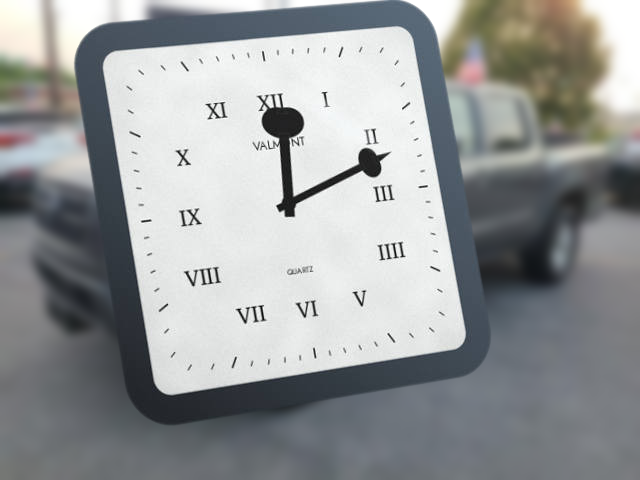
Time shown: h=12 m=12
